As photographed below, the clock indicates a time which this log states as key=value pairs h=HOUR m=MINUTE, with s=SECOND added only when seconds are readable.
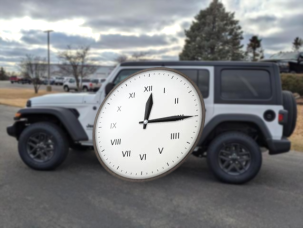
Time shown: h=12 m=15
